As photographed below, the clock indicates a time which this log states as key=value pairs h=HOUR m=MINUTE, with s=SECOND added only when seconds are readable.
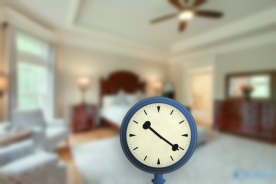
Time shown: h=10 m=21
